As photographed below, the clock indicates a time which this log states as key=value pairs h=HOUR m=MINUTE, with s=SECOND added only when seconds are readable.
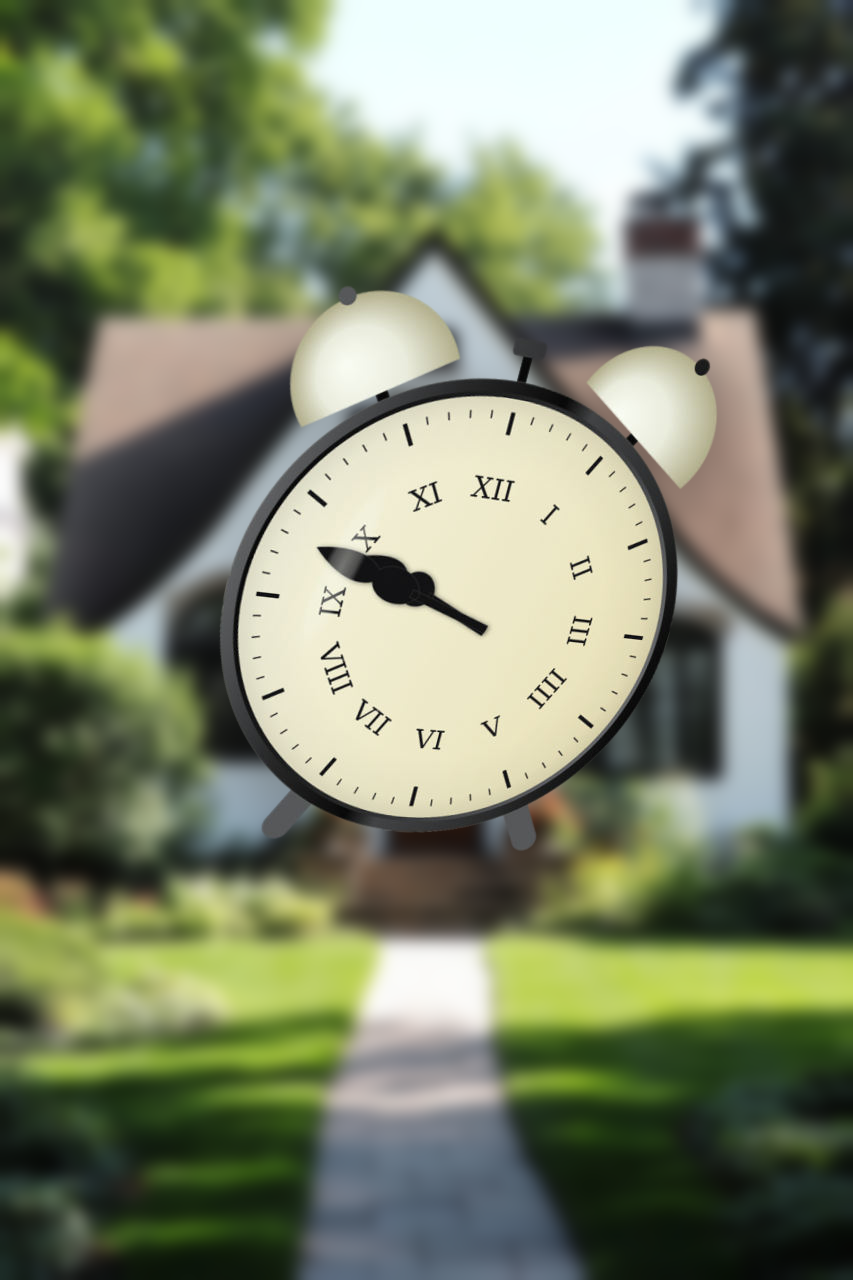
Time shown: h=9 m=48
